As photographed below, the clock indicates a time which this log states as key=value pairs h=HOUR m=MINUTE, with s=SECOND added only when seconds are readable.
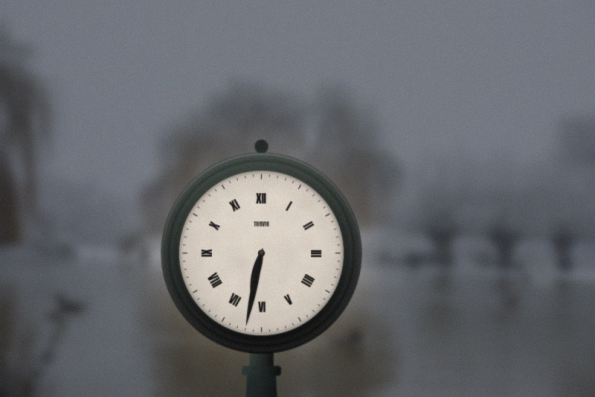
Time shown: h=6 m=32
